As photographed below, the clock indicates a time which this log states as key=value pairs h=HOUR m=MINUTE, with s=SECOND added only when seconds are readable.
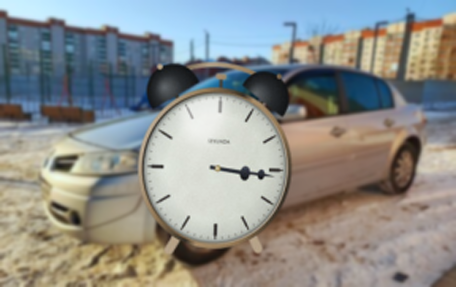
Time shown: h=3 m=16
